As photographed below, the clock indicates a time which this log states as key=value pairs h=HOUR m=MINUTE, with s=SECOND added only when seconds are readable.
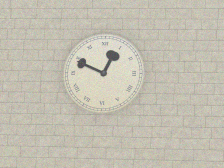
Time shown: h=12 m=49
